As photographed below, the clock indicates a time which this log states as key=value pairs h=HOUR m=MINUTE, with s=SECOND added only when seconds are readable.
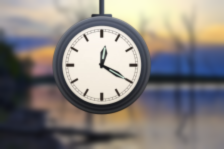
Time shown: h=12 m=20
